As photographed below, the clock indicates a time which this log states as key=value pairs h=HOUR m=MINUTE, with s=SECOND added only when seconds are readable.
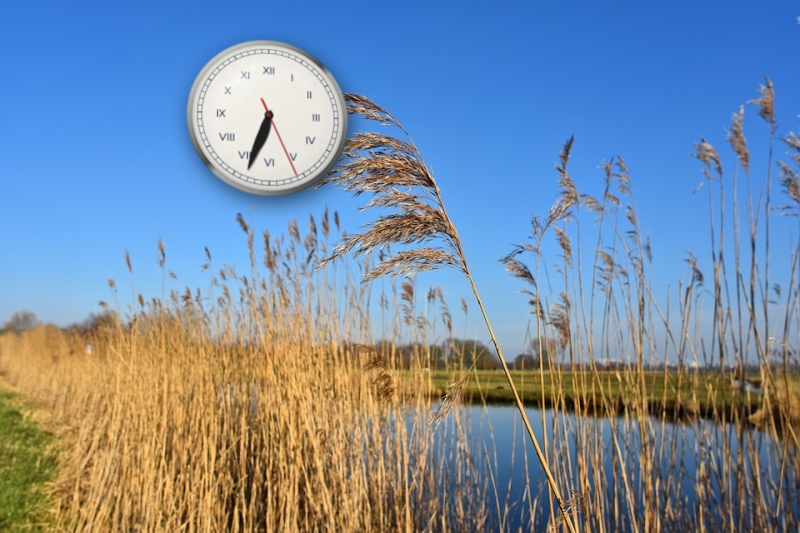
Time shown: h=6 m=33 s=26
